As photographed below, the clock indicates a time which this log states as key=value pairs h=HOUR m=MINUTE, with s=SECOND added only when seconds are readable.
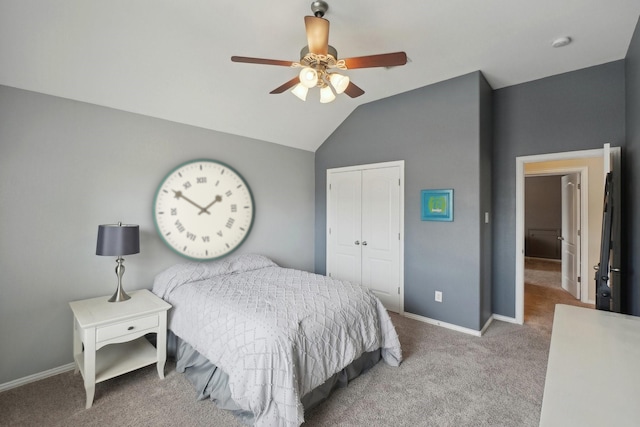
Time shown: h=1 m=51
